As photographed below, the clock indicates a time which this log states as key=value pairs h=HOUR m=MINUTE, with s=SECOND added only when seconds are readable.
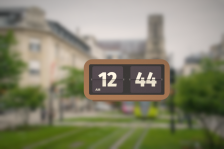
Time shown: h=12 m=44
